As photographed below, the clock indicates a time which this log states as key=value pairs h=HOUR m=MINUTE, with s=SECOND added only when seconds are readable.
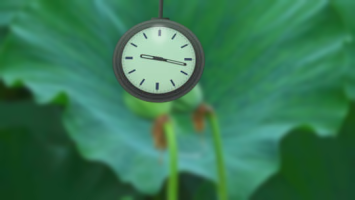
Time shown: h=9 m=17
